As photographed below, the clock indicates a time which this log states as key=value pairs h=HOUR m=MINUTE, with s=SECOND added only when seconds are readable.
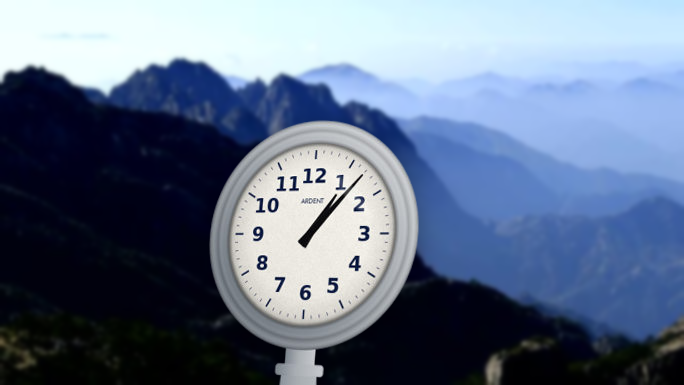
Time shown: h=1 m=7
